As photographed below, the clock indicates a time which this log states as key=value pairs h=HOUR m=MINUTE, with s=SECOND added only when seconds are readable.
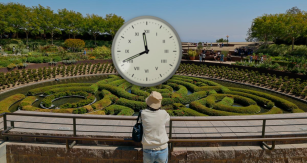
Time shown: h=11 m=41
